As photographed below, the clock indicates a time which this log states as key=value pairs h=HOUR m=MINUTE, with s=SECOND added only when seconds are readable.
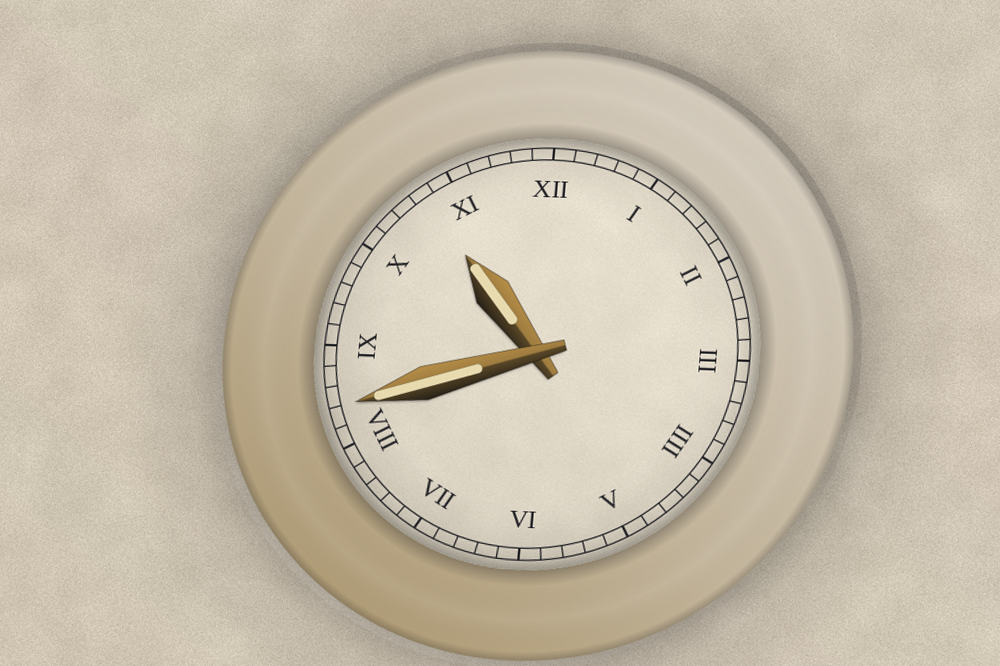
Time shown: h=10 m=42
